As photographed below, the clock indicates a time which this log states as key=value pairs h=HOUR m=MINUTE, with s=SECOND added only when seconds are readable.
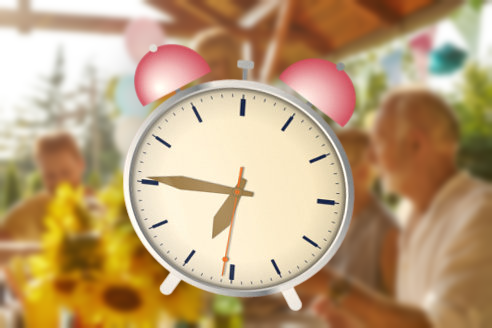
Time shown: h=6 m=45 s=31
